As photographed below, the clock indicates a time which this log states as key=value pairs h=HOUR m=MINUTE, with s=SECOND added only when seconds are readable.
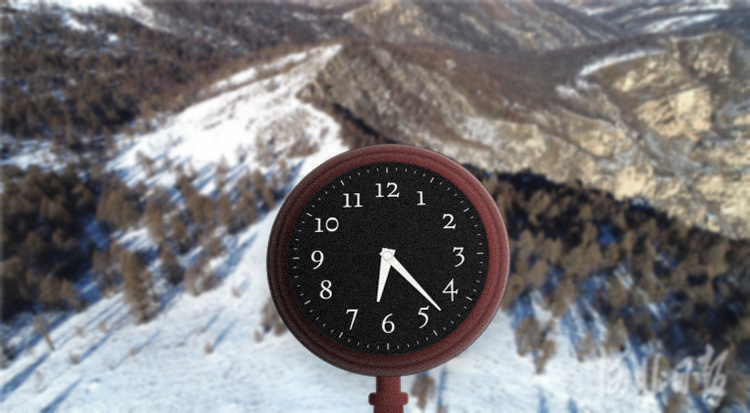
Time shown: h=6 m=23
